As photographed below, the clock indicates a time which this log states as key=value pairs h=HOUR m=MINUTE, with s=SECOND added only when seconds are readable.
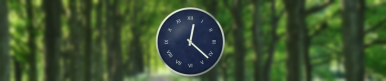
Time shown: h=12 m=22
